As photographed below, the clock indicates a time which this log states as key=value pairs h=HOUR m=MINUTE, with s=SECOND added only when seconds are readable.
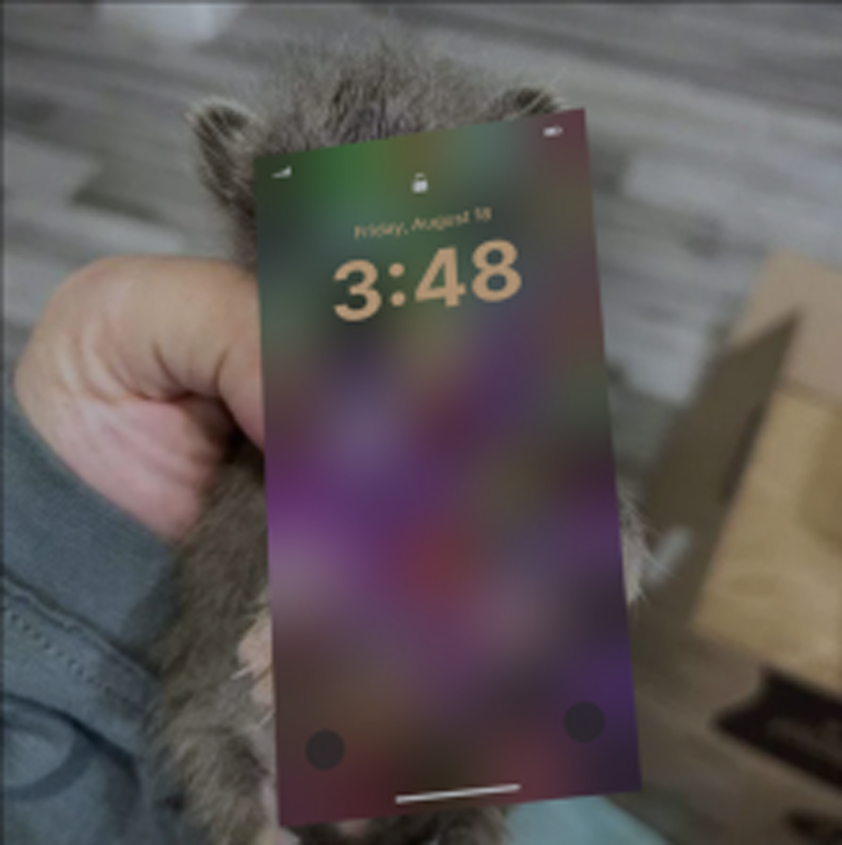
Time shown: h=3 m=48
